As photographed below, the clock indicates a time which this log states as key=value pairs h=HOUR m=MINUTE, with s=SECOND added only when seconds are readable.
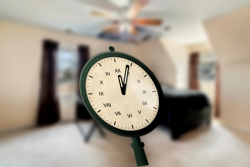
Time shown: h=12 m=4
